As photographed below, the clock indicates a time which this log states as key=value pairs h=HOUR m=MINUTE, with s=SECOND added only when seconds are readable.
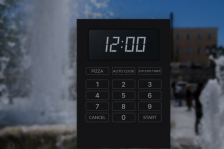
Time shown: h=12 m=0
